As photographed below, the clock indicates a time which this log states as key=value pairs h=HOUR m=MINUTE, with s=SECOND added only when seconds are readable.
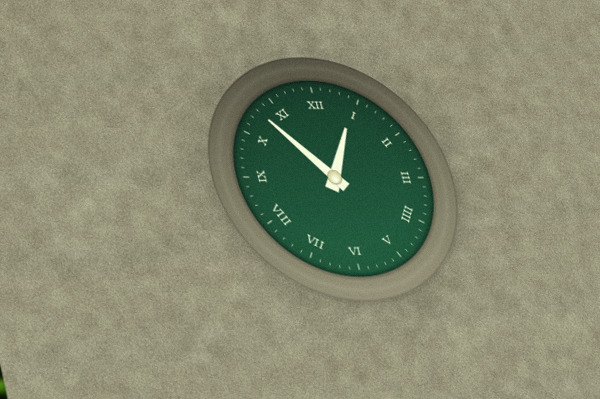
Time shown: h=12 m=53
